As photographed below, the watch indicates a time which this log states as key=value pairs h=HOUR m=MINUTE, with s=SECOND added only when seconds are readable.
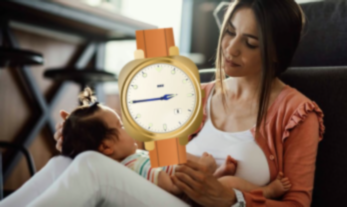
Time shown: h=2 m=45
